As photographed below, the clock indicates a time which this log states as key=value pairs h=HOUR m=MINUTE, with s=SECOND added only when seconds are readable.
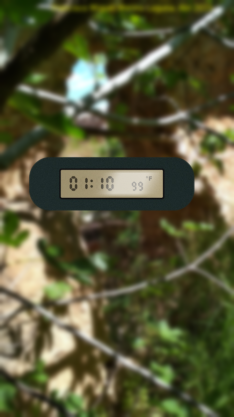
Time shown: h=1 m=10
